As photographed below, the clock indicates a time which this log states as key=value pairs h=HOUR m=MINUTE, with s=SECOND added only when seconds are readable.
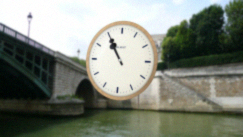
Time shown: h=10 m=55
